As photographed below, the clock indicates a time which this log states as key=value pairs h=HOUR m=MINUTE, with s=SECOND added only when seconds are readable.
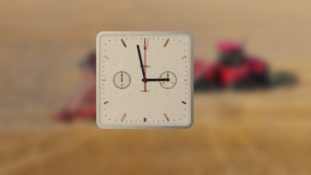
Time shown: h=2 m=58
